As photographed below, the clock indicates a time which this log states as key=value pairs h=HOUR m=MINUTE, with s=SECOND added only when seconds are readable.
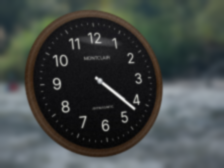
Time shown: h=4 m=22
